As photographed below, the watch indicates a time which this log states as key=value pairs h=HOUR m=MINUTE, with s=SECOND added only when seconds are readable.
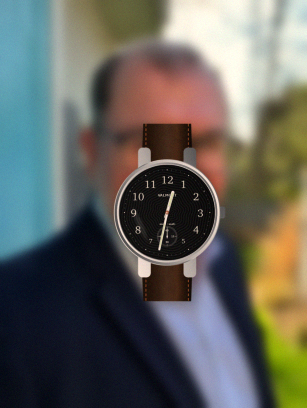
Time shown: h=12 m=32
